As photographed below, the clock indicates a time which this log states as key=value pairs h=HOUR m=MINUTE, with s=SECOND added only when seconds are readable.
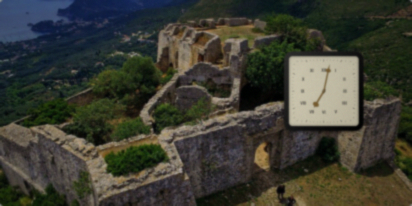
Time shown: h=7 m=2
